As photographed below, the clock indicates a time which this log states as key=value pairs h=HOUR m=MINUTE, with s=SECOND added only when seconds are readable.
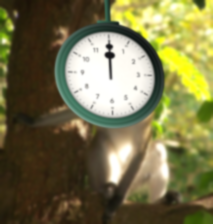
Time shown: h=12 m=0
